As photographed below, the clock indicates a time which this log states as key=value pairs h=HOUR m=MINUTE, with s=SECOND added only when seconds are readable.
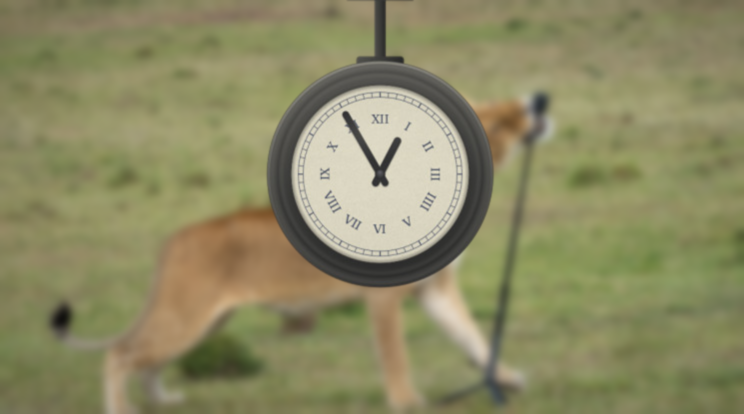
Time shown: h=12 m=55
